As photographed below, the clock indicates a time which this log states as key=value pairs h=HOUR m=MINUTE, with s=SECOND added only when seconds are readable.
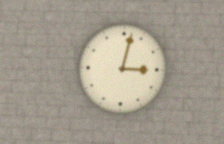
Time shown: h=3 m=2
